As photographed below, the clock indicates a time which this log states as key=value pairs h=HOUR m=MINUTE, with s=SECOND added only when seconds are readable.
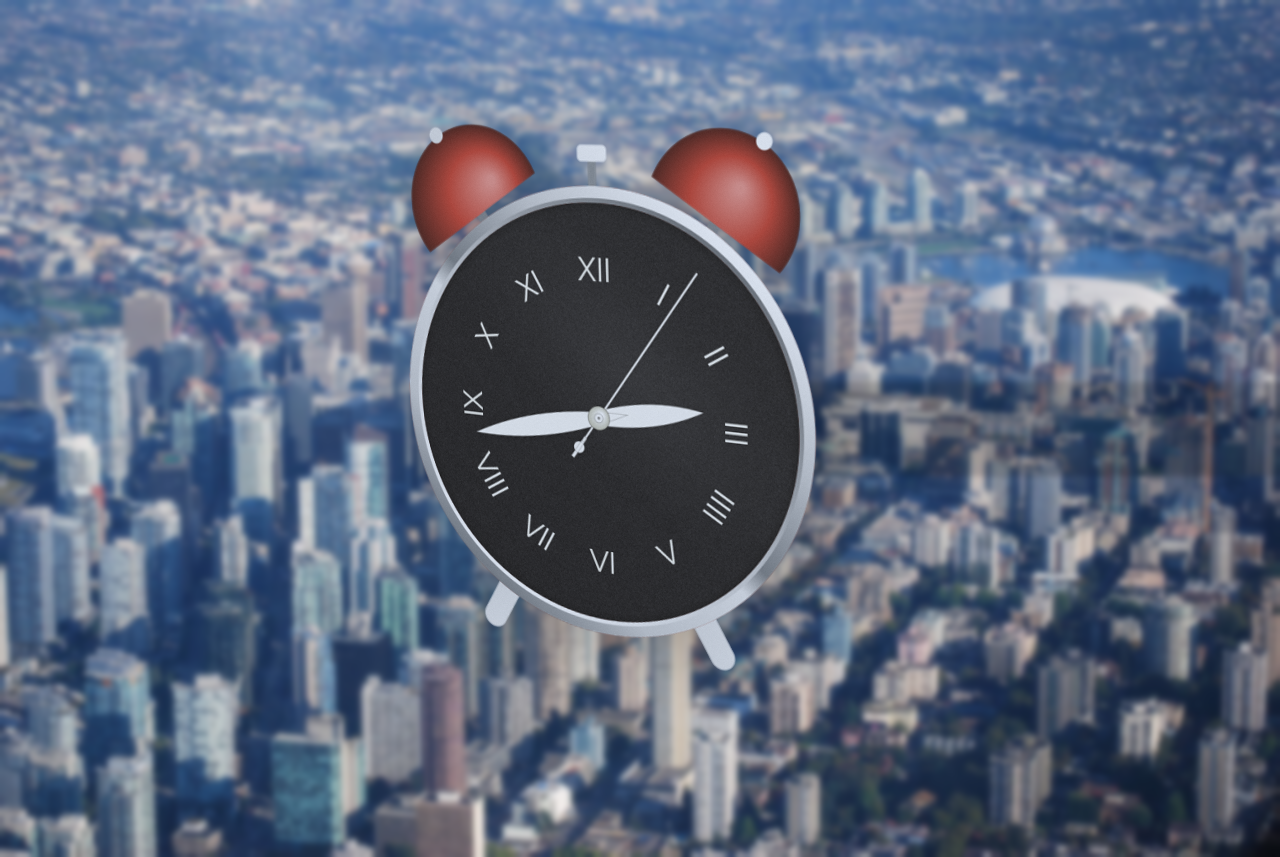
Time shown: h=2 m=43 s=6
